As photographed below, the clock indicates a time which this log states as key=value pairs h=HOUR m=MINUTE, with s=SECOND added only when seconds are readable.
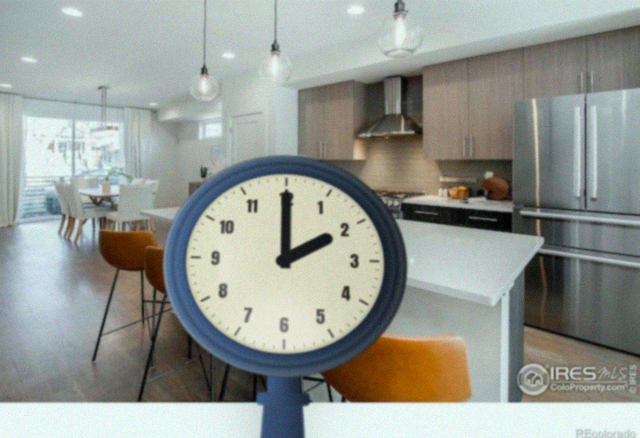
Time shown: h=2 m=0
